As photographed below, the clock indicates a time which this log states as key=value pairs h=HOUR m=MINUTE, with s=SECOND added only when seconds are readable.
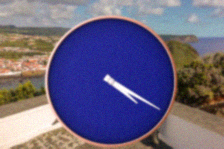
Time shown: h=4 m=20
